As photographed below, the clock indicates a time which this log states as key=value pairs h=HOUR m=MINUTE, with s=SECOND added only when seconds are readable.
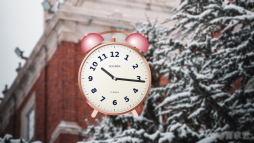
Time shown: h=10 m=16
